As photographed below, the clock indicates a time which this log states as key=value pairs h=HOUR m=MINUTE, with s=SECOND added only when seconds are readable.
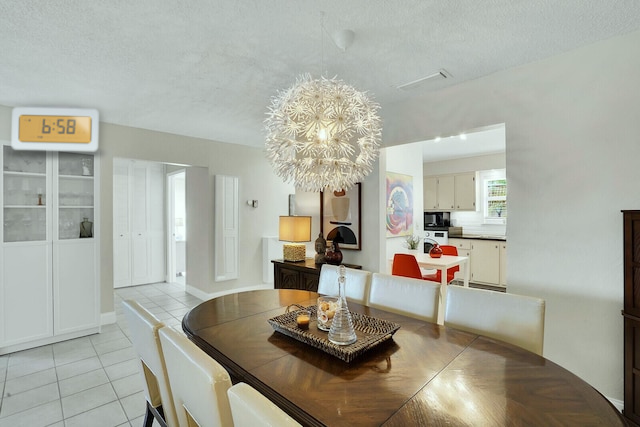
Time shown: h=6 m=58
